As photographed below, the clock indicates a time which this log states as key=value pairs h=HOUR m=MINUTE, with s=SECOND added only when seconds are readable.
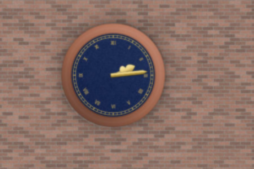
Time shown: h=2 m=14
